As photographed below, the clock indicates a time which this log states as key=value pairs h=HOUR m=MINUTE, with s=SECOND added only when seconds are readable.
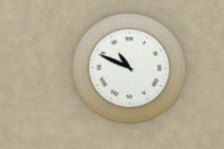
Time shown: h=10 m=49
